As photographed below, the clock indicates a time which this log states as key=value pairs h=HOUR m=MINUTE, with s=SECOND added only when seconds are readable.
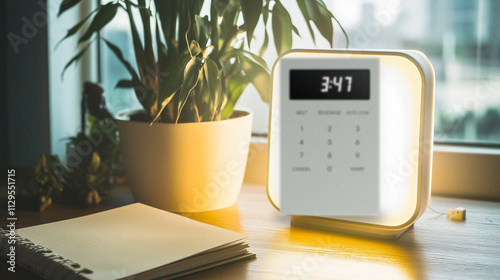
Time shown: h=3 m=47
